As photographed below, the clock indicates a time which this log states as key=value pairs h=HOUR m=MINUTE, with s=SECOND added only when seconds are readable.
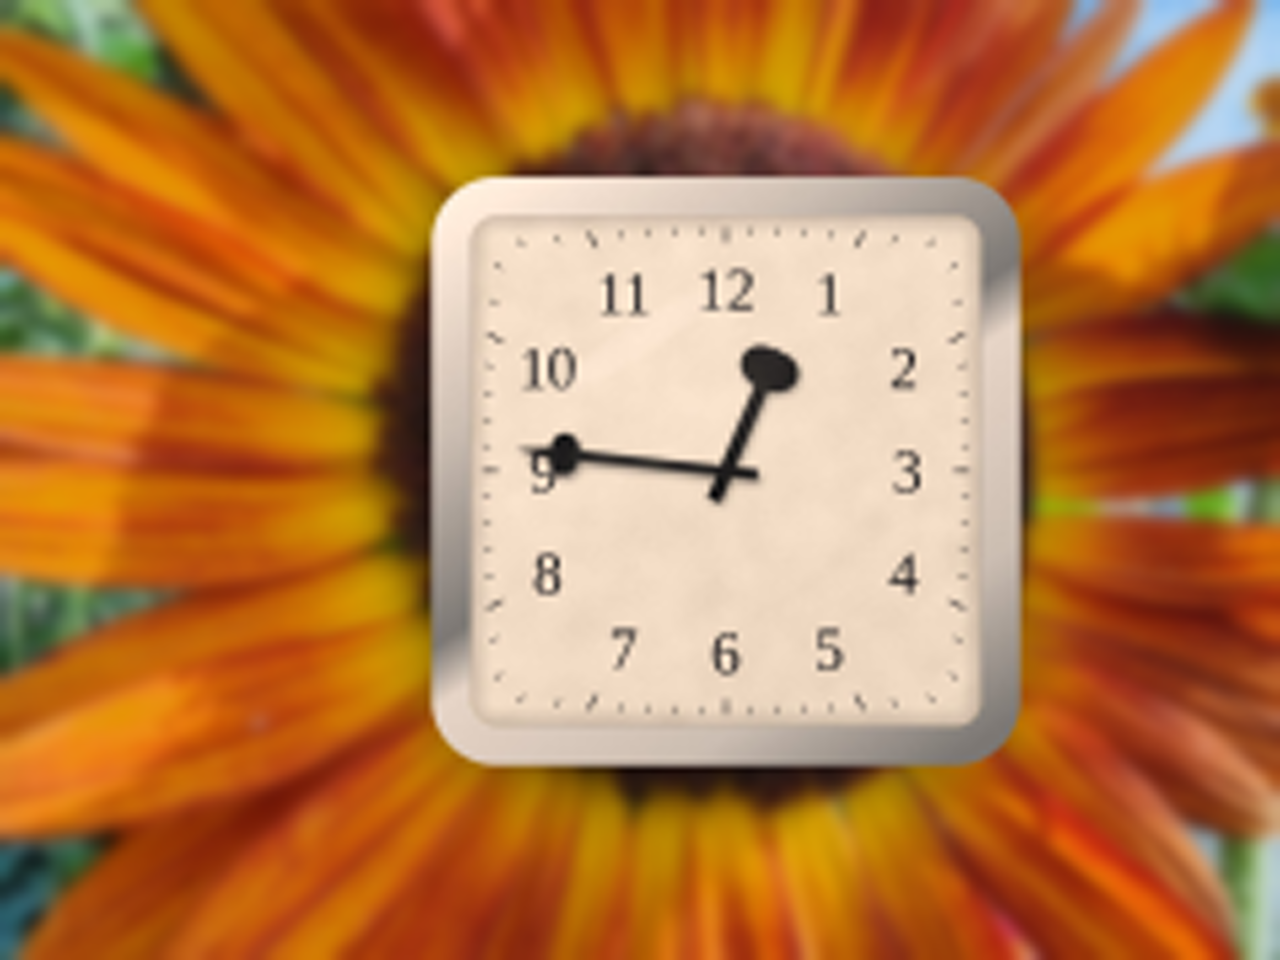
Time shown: h=12 m=46
